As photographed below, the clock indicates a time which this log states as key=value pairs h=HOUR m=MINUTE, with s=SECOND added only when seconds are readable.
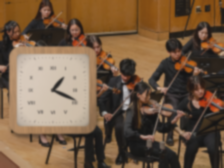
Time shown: h=1 m=19
